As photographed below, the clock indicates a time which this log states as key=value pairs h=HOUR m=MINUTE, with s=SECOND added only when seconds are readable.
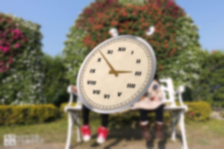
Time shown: h=2 m=52
